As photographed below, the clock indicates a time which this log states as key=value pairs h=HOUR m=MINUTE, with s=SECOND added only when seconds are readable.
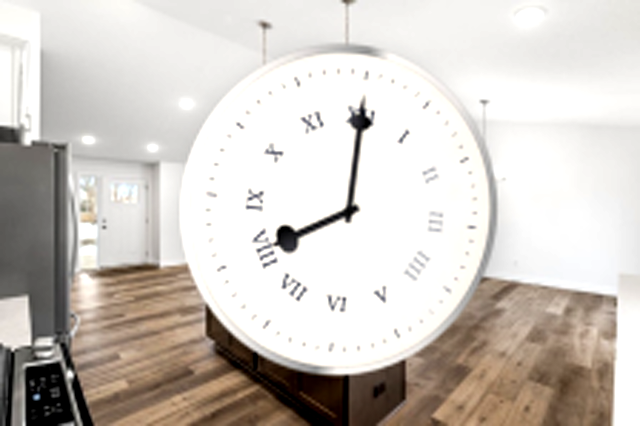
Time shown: h=8 m=0
